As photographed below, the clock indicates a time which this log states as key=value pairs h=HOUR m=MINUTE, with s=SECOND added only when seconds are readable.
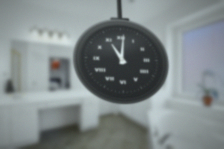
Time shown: h=11 m=1
